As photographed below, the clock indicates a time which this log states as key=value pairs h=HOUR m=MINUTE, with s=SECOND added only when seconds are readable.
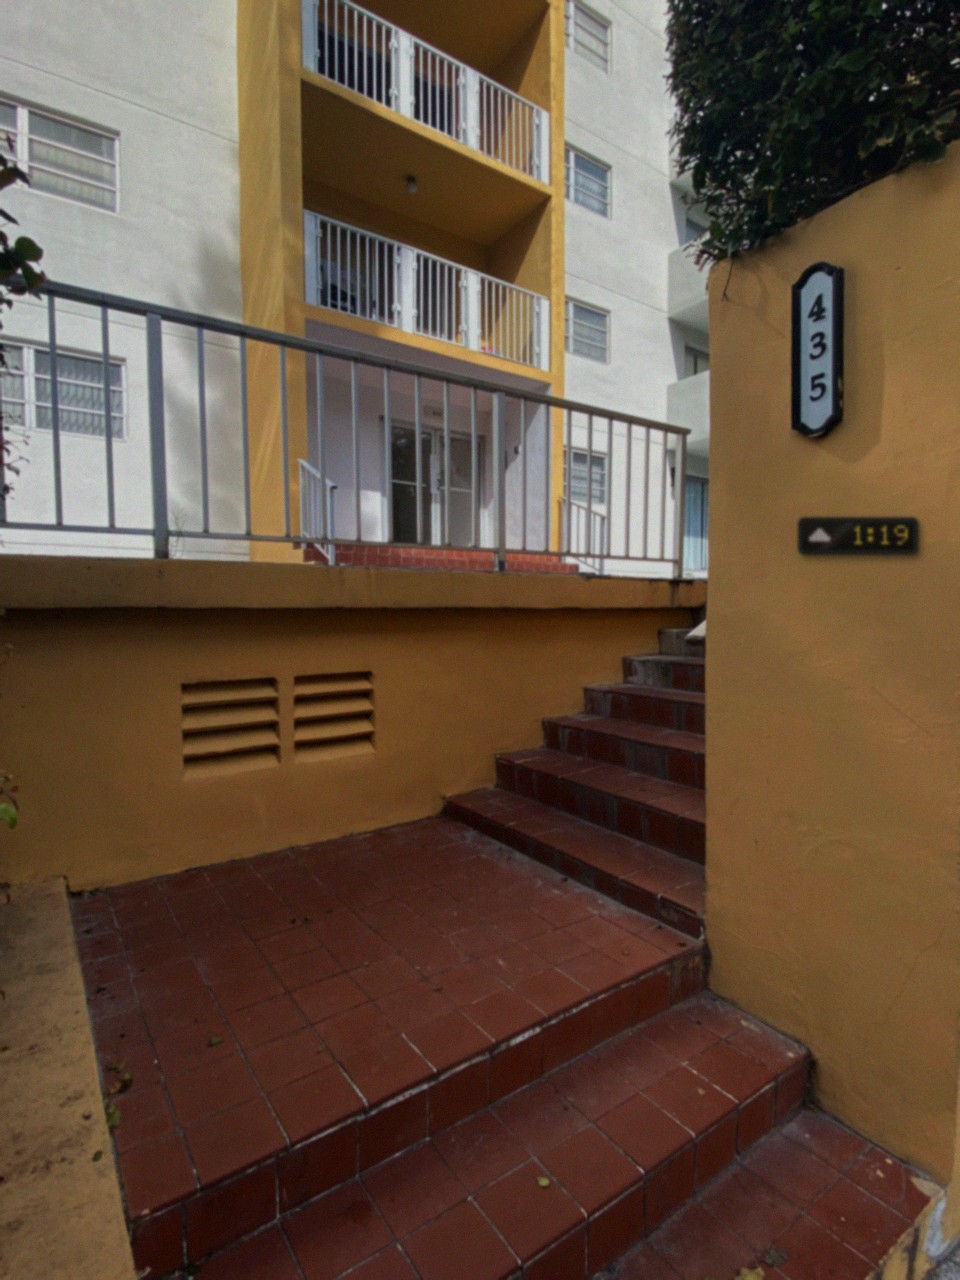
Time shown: h=1 m=19
